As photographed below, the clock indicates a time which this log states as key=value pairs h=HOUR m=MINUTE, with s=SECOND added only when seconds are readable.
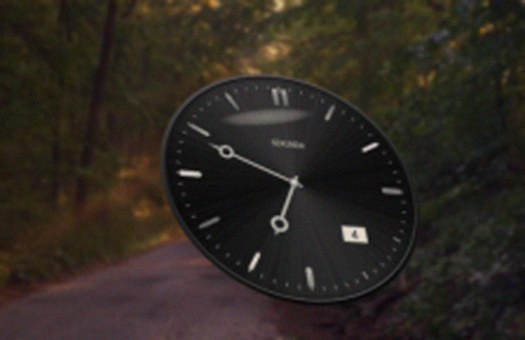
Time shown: h=6 m=49
